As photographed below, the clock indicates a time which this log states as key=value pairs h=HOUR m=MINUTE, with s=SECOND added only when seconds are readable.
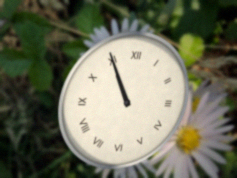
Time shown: h=10 m=55
